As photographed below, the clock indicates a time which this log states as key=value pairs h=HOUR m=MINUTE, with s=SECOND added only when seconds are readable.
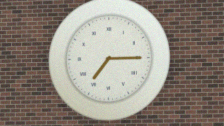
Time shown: h=7 m=15
